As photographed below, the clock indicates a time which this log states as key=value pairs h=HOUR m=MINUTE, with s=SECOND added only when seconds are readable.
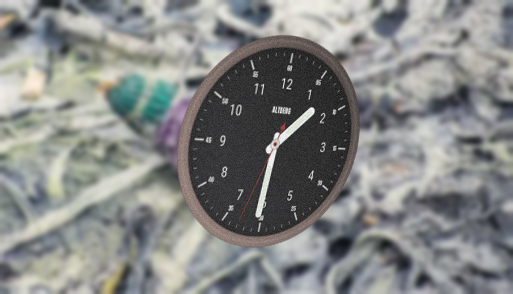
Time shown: h=1 m=30 s=33
